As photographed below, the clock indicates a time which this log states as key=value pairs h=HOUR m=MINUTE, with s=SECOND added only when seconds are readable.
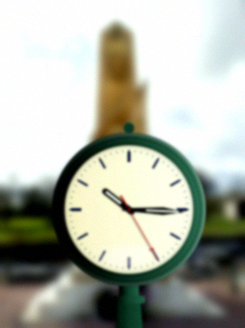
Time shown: h=10 m=15 s=25
